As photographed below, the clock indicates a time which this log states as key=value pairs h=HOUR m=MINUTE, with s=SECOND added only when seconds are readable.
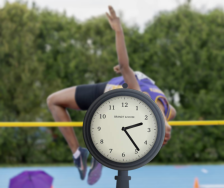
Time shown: h=2 m=24
